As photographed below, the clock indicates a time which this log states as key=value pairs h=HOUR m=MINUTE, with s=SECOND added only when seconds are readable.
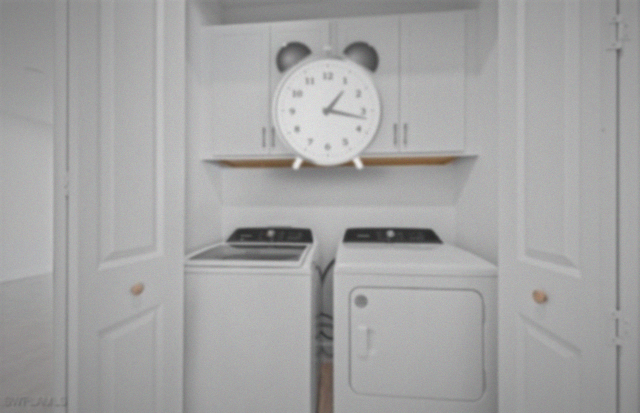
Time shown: h=1 m=17
